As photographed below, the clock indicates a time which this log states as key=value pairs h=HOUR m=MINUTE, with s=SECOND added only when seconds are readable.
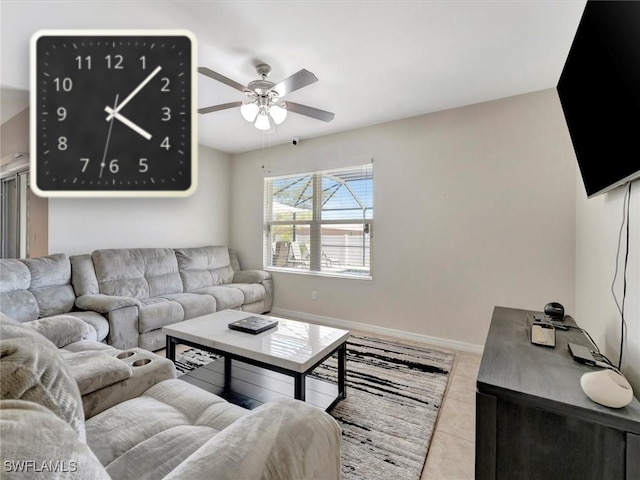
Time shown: h=4 m=7 s=32
